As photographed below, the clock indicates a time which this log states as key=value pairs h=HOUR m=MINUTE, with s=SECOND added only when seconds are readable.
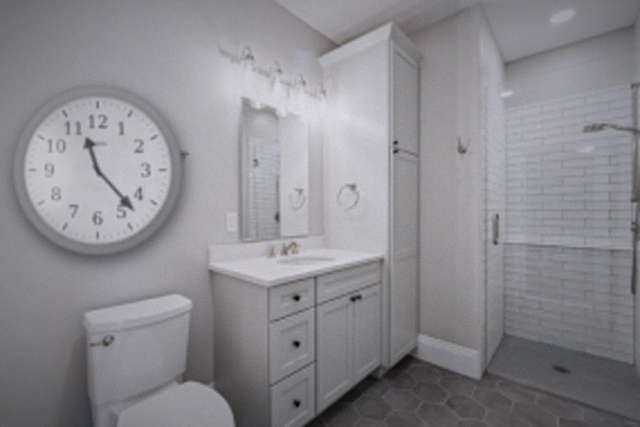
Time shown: h=11 m=23
